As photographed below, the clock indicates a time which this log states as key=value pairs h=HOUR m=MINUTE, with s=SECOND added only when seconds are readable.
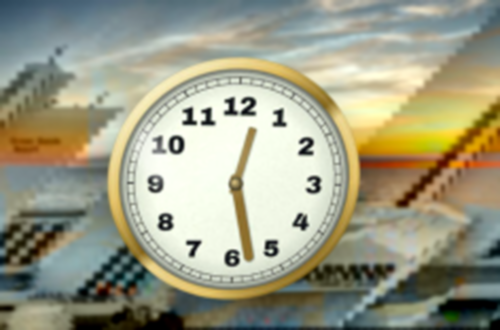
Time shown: h=12 m=28
